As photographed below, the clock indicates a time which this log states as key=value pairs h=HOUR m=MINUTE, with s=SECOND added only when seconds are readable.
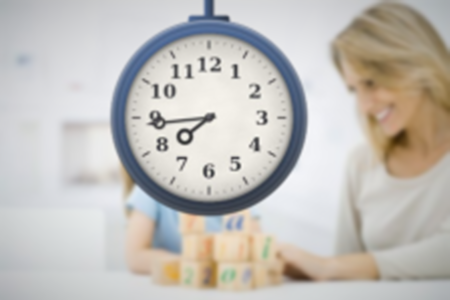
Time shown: h=7 m=44
